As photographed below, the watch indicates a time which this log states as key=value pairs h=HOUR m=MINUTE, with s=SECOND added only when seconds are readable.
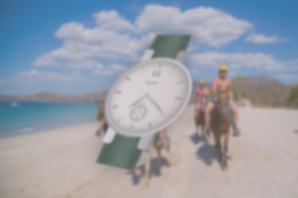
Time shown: h=7 m=21
